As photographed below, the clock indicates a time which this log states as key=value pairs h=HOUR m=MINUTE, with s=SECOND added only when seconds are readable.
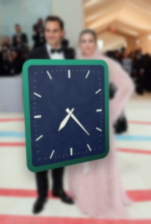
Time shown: h=7 m=23
